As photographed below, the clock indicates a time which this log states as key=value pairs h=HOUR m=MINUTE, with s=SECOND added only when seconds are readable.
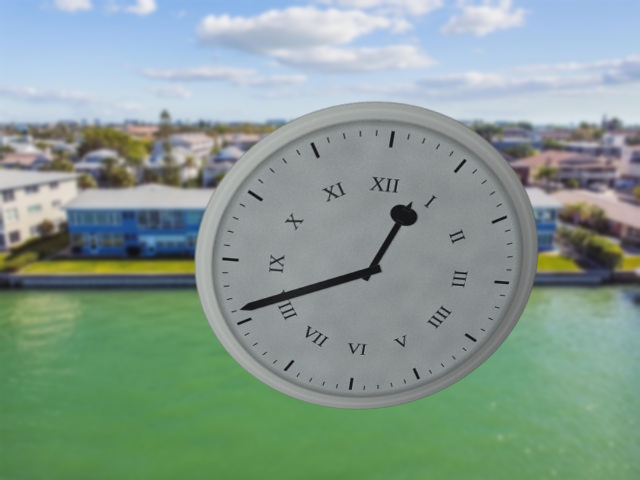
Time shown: h=12 m=41
